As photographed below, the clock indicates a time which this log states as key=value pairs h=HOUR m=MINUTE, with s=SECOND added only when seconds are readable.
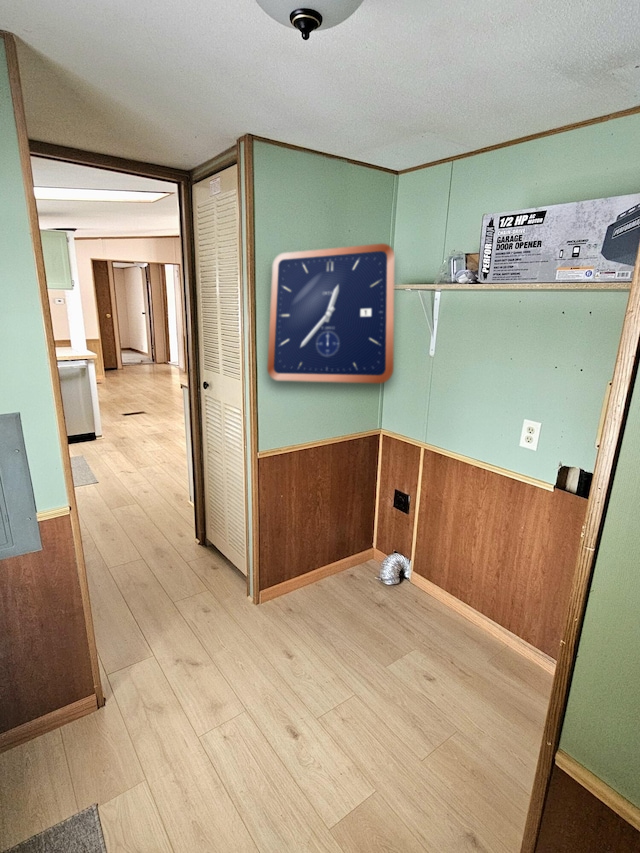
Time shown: h=12 m=37
